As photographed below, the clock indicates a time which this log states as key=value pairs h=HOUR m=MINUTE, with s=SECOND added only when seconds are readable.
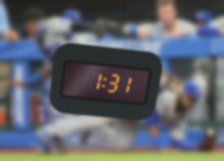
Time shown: h=1 m=31
